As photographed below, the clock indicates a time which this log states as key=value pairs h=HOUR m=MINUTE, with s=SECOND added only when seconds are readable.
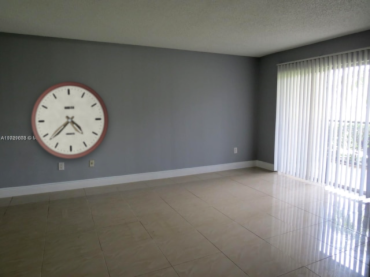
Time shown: h=4 m=38
